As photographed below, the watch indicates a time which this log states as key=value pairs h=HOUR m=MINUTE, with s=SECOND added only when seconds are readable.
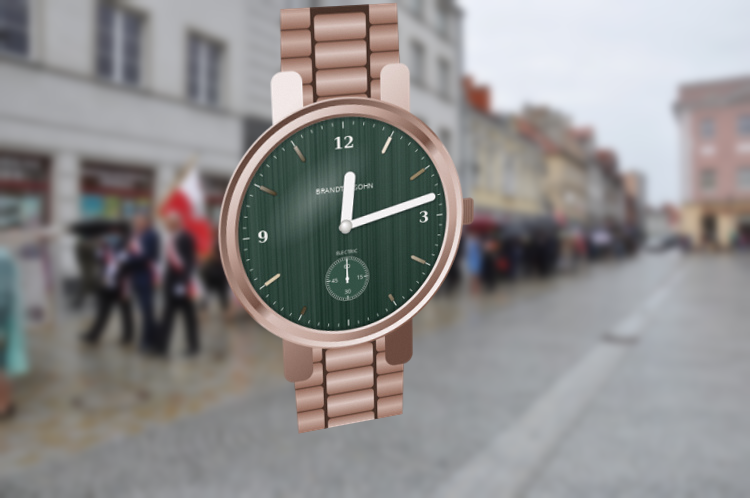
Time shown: h=12 m=13
